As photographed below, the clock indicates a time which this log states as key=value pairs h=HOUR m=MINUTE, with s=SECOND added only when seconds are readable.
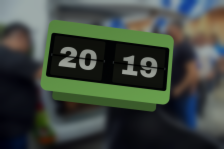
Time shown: h=20 m=19
